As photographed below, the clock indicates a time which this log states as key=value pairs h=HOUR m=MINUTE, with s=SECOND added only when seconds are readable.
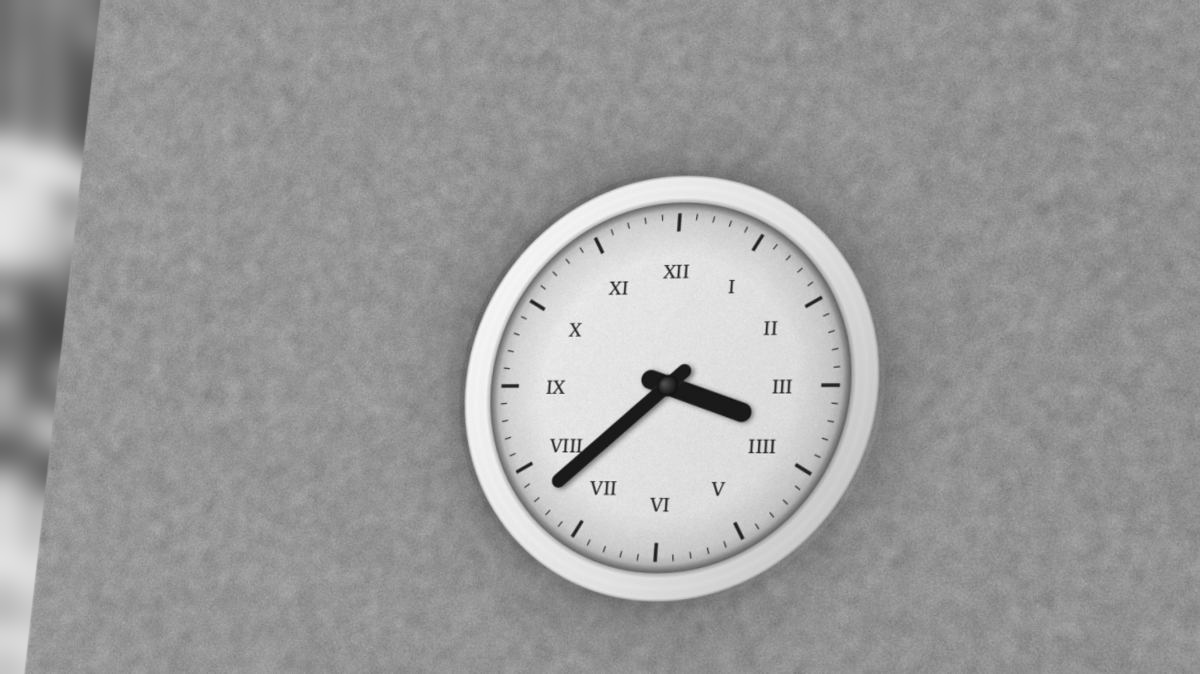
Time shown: h=3 m=38
